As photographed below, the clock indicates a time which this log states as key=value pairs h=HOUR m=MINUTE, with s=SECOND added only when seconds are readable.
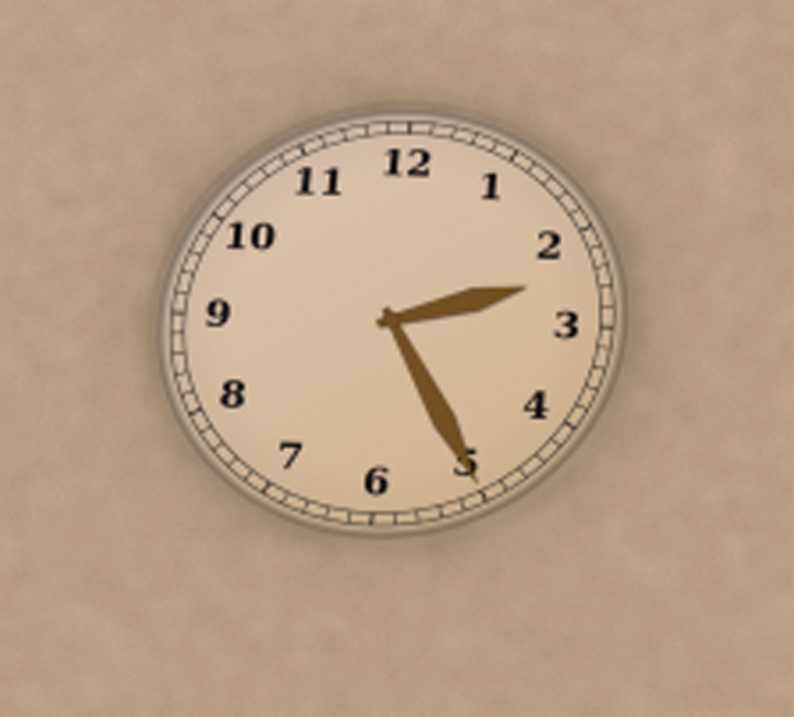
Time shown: h=2 m=25
